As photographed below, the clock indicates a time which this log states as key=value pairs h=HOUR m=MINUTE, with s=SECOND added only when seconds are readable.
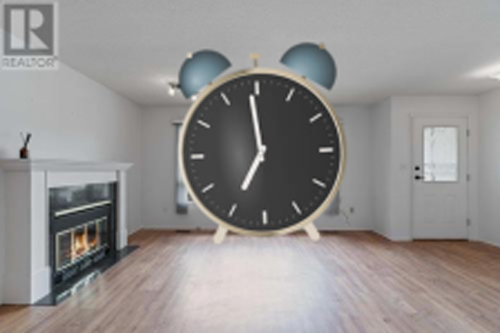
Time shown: h=6 m=59
